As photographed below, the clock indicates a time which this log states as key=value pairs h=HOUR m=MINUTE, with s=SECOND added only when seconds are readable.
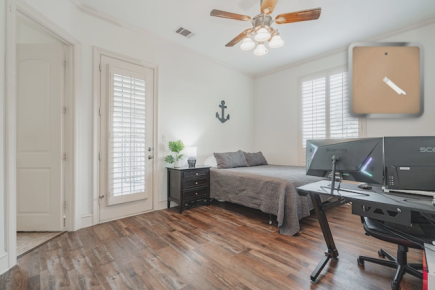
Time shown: h=4 m=21
